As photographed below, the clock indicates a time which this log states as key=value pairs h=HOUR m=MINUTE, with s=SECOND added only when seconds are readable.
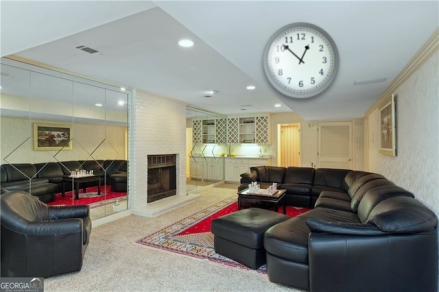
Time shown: h=12 m=52
